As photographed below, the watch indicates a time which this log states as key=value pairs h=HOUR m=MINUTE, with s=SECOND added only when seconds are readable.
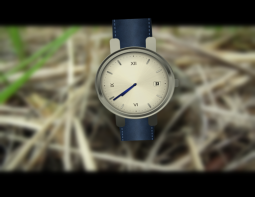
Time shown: h=7 m=39
